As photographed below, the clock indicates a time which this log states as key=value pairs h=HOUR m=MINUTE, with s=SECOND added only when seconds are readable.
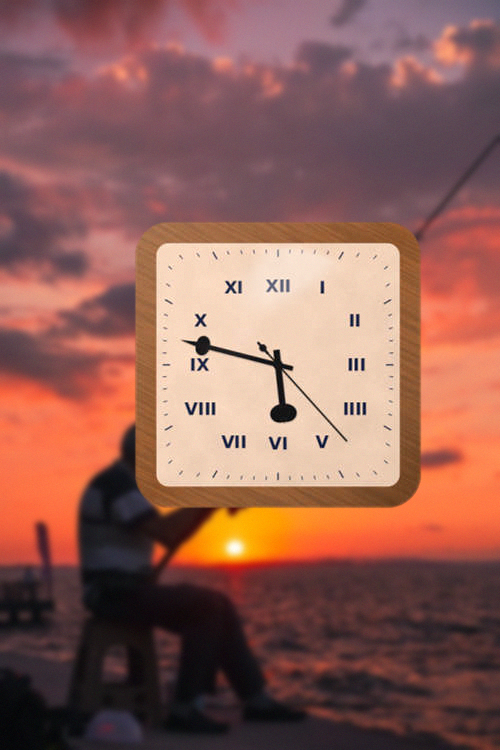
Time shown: h=5 m=47 s=23
